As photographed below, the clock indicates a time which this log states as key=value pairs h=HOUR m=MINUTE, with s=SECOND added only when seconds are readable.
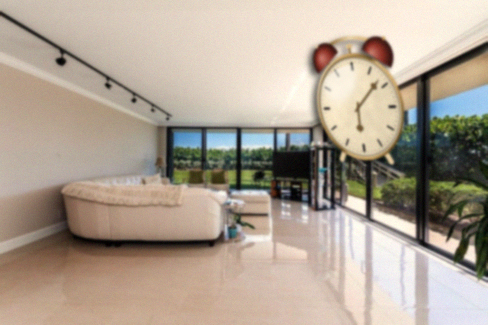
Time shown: h=6 m=8
